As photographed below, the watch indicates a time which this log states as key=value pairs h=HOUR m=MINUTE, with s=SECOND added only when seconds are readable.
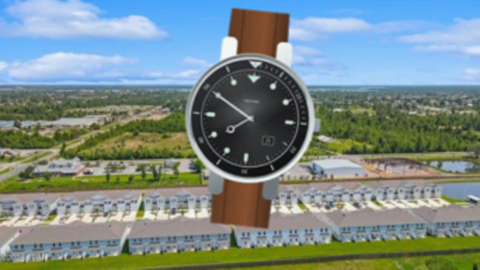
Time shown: h=7 m=50
